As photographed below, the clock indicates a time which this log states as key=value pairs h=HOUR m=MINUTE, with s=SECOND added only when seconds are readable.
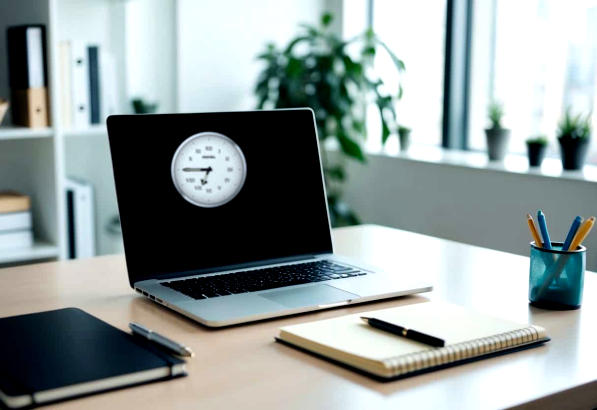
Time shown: h=6 m=45
